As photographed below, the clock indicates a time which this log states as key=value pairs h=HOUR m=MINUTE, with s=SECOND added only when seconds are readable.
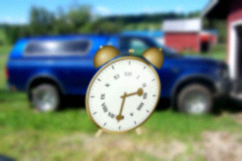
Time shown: h=2 m=31
